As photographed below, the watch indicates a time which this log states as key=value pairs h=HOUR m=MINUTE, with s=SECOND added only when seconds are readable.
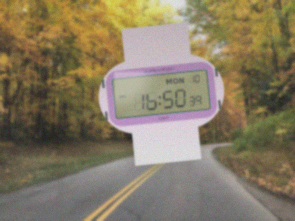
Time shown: h=16 m=50
